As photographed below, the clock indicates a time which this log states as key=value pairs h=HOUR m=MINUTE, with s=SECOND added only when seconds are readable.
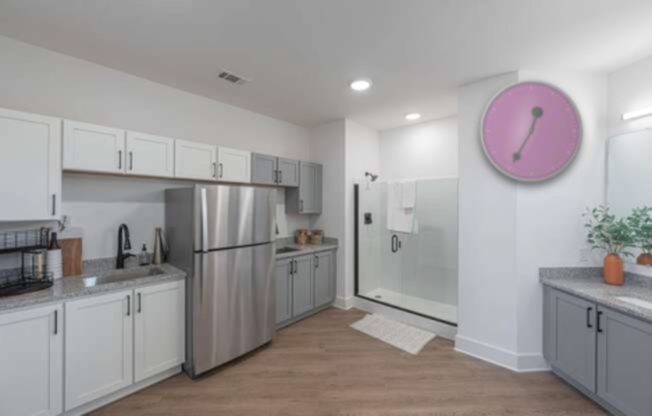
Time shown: h=12 m=35
